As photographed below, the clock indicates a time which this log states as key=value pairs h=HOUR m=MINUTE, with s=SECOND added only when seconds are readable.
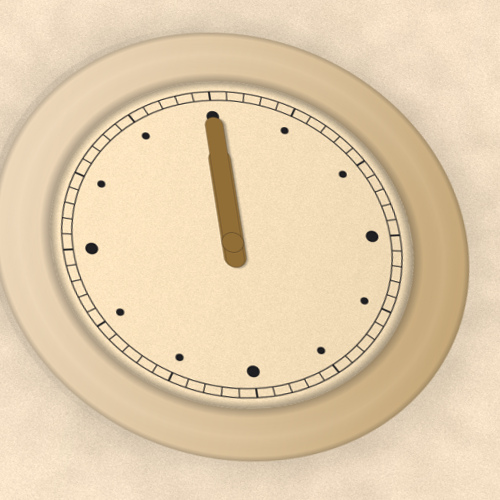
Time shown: h=12 m=0
